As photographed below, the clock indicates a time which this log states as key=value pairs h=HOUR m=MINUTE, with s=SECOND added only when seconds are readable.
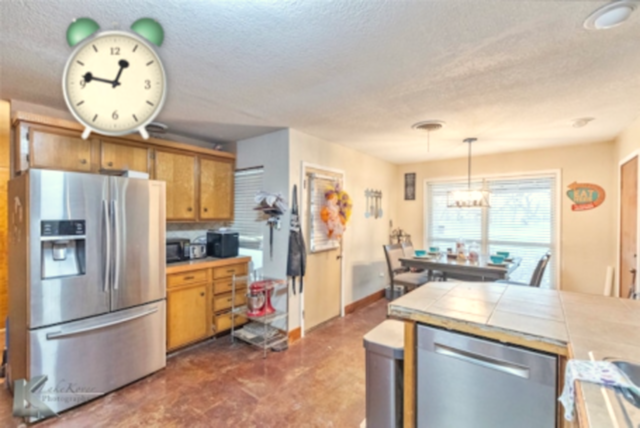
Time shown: h=12 m=47
